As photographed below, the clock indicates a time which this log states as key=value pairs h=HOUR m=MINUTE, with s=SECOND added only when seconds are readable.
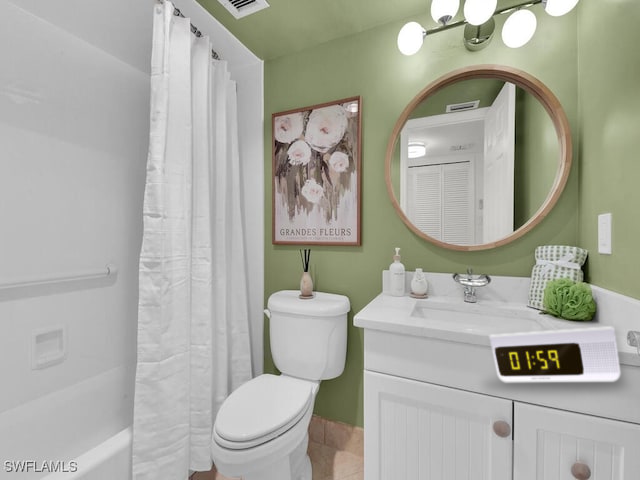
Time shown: h=1 m=59
